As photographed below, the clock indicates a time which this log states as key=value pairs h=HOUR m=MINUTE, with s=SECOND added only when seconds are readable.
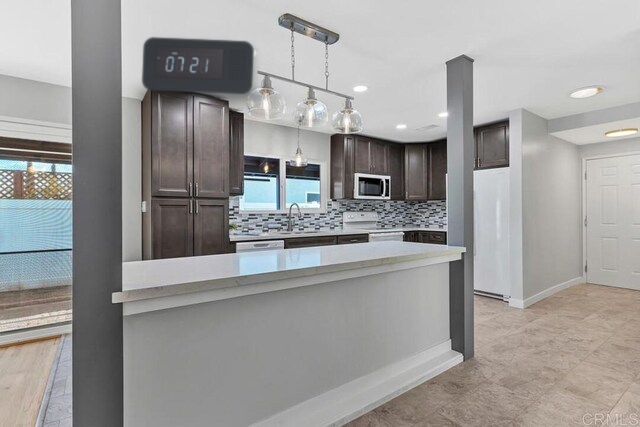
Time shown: h=7 m=21
